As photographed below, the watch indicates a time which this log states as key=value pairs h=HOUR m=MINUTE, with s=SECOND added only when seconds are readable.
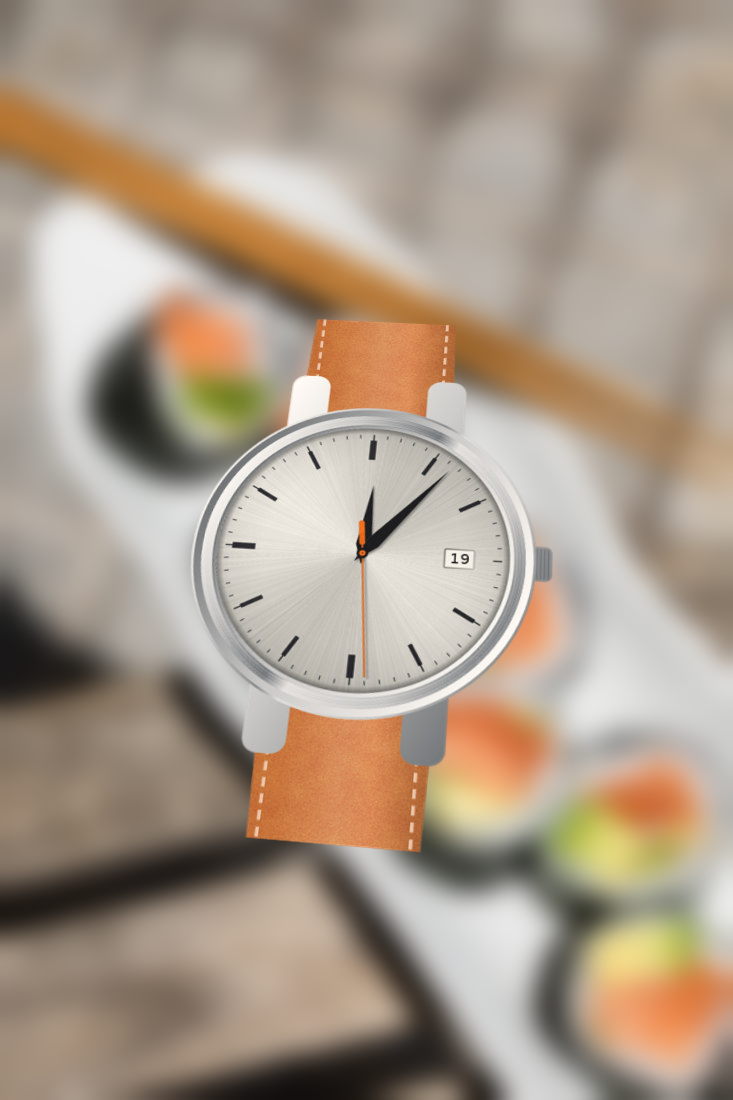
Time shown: h=12 m=6 s=29
